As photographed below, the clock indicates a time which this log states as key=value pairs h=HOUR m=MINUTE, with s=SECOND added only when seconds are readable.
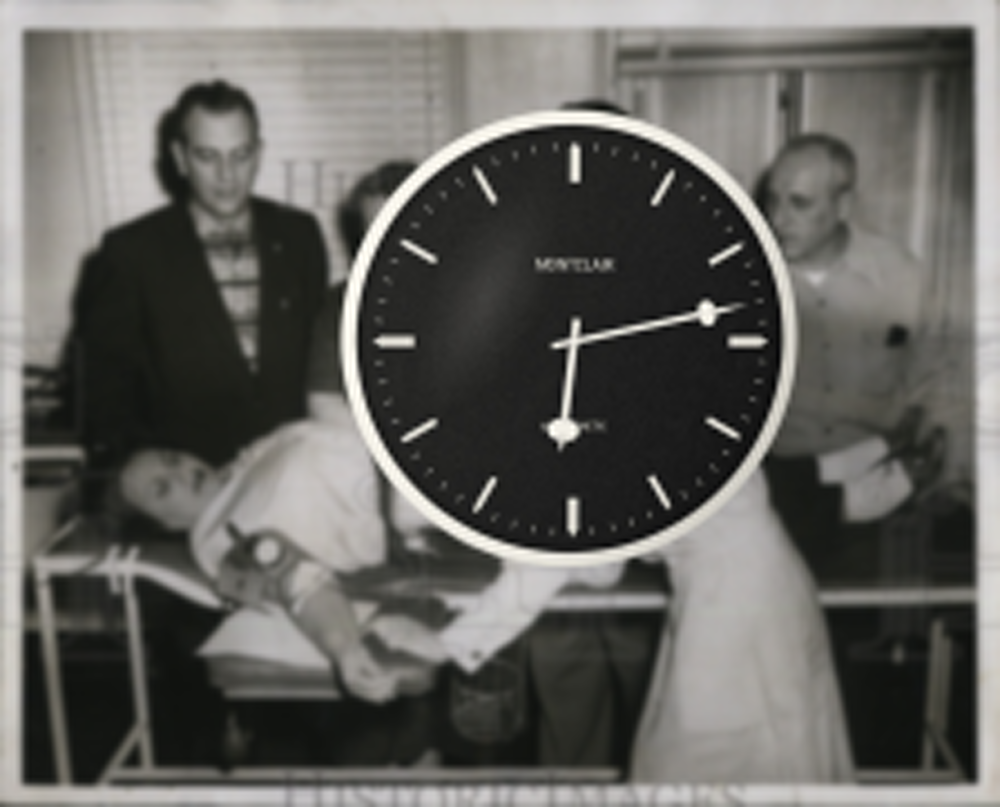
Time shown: h=6 m=13
